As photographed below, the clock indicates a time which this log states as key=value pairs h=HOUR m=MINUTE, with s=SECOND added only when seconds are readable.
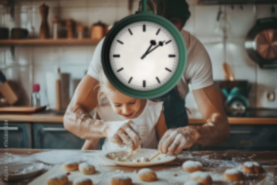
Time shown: h=1 m=9
